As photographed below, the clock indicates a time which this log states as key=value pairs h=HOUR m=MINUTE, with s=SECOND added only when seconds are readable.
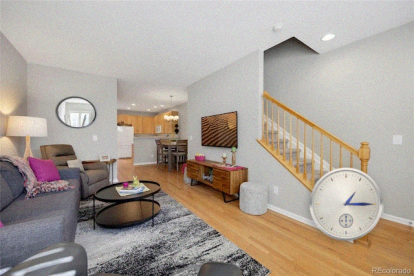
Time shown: h=1 m=15
